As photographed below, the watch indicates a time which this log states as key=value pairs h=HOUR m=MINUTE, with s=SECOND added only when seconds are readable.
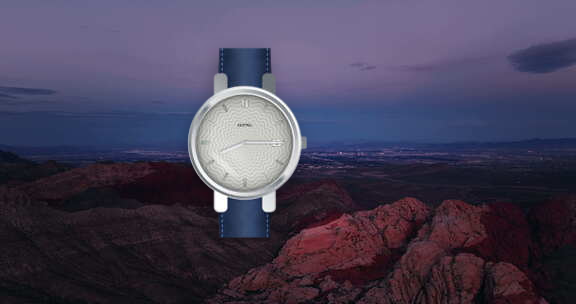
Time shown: h=8 m=15
